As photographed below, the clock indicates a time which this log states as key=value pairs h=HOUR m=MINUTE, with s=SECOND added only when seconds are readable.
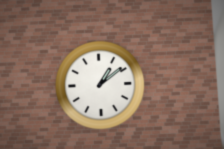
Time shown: h=1 m=9
